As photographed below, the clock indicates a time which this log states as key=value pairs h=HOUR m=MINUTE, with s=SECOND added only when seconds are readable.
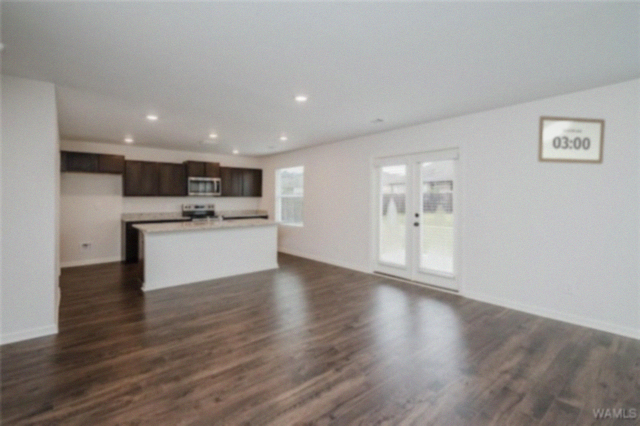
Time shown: h=3 m=0
